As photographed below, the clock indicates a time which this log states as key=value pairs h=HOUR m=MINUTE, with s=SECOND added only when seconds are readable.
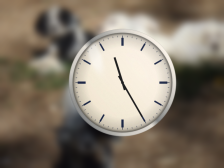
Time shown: h=11 m=25
